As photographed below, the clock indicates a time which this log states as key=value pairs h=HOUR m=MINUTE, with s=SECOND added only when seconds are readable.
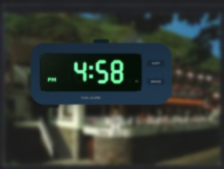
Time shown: h=4 m=58
